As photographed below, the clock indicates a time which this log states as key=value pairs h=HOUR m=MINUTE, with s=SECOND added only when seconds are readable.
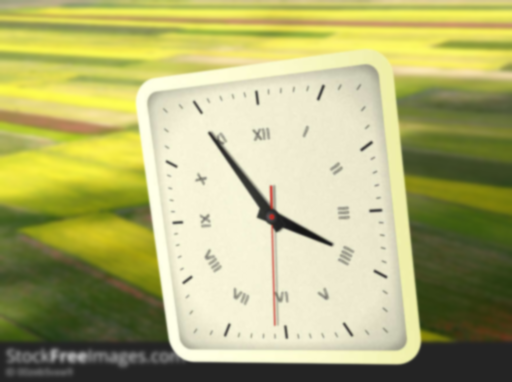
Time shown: h=3 m=54 s=31
